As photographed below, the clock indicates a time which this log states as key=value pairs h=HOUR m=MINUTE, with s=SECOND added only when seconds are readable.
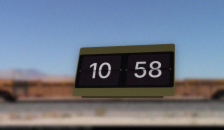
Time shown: h=10 m=58
